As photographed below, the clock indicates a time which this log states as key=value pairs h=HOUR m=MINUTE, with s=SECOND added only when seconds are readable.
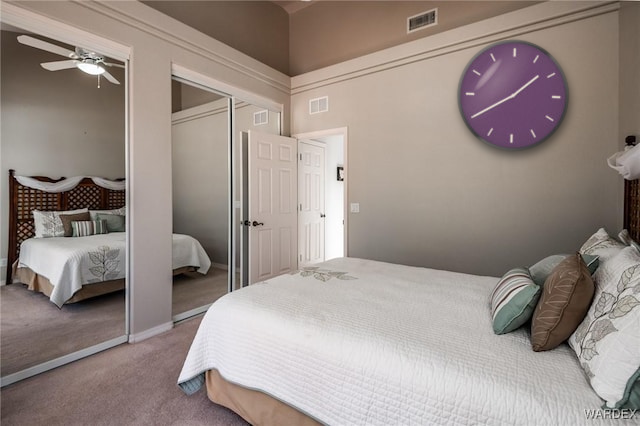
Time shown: h=1 m=40
